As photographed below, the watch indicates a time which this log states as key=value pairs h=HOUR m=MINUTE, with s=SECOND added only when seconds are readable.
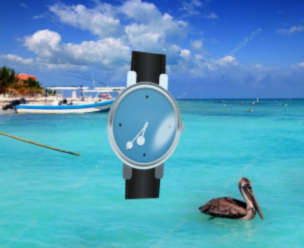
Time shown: h=6 m=37
